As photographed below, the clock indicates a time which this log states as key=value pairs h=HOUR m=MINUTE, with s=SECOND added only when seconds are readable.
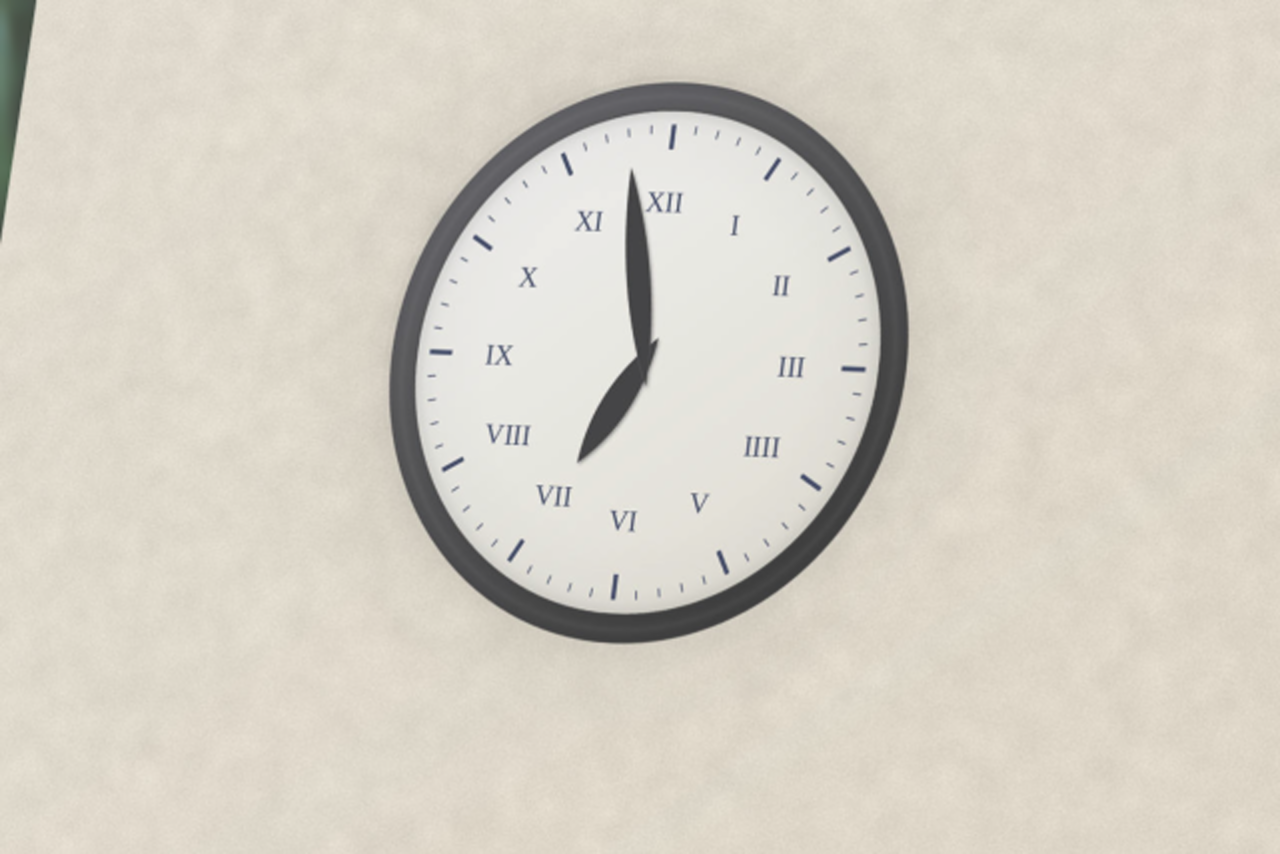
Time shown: h=6 m=58
